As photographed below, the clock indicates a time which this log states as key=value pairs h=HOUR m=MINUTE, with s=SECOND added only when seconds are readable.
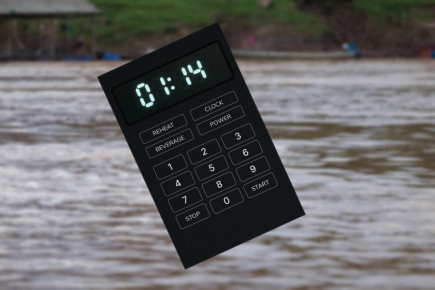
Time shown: h=1 m=14
